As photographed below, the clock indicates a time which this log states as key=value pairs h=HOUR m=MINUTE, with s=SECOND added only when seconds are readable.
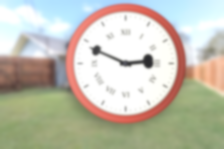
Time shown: h=2 m=49
